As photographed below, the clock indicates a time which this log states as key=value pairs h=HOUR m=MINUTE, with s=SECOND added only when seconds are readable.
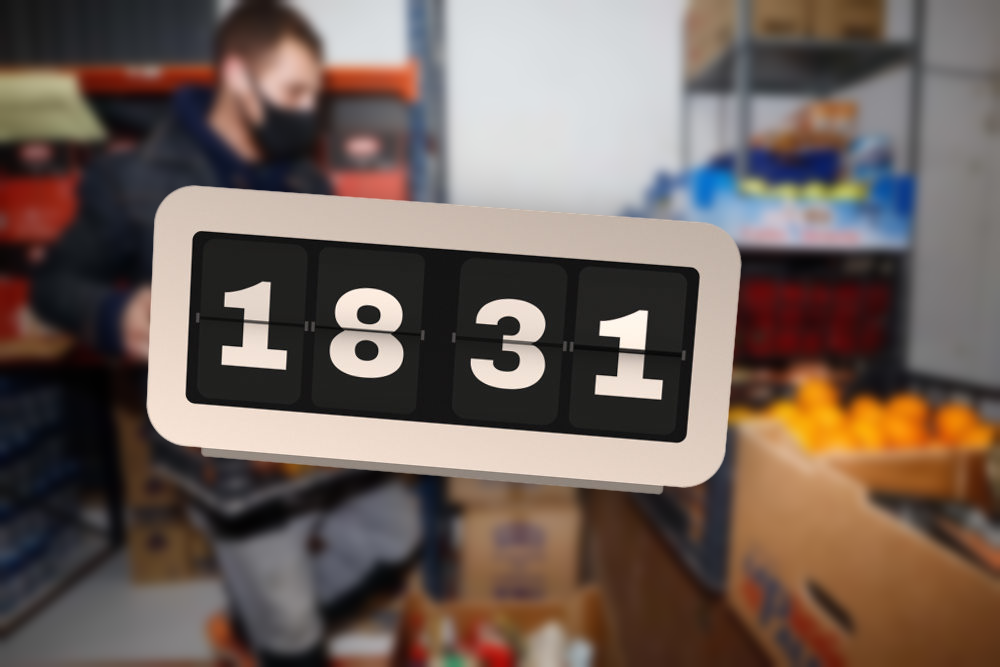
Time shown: h=18 m=31
